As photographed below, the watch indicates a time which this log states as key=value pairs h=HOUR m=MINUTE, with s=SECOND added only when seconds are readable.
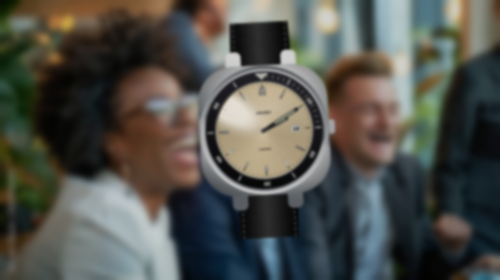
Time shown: h=2 m=10
